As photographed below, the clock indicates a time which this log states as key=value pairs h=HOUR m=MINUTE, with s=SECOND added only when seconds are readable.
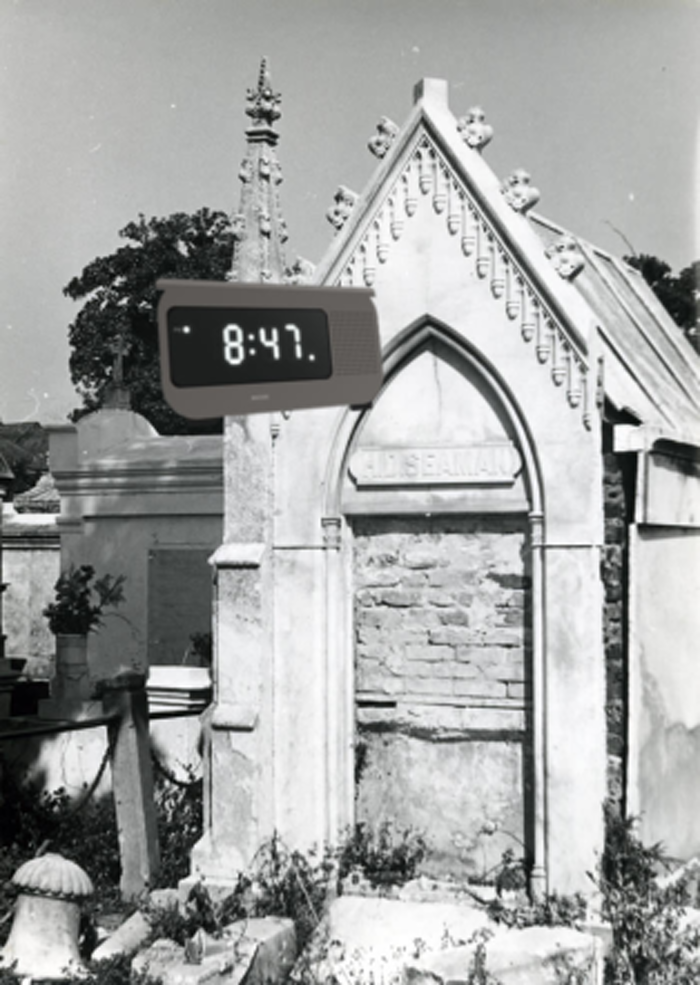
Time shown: h=8 m=47
